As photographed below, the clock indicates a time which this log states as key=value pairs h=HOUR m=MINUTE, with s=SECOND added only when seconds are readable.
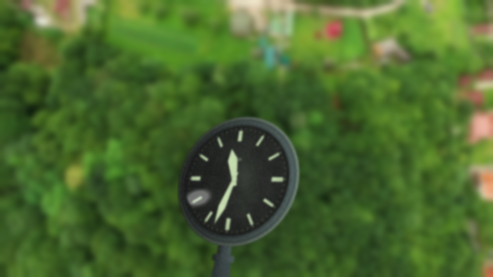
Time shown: h=11 m=33
